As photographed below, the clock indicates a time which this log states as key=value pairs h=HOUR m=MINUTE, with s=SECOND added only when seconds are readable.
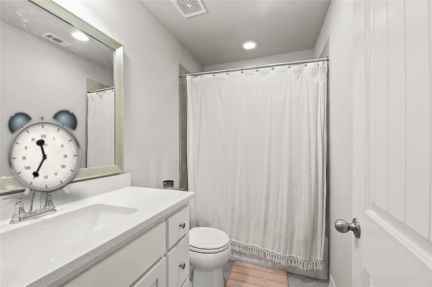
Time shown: h=11 m=35
